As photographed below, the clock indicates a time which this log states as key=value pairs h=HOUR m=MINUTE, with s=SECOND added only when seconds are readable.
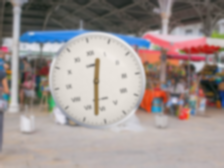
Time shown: h=12 m=32
